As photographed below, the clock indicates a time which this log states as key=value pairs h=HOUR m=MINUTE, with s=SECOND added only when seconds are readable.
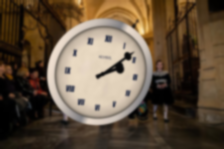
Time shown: h=2 m=8
